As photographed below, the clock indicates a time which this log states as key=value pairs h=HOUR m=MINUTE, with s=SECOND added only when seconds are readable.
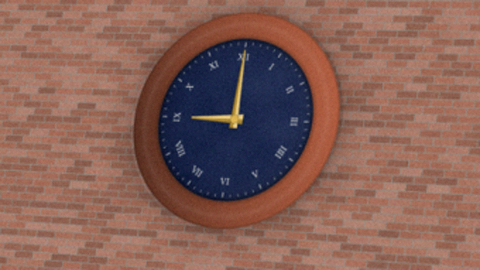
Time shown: h=9 m=0
